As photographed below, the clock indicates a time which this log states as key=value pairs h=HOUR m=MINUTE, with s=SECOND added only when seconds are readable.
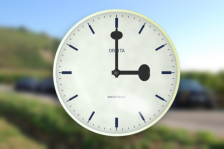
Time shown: h=3 m=0
